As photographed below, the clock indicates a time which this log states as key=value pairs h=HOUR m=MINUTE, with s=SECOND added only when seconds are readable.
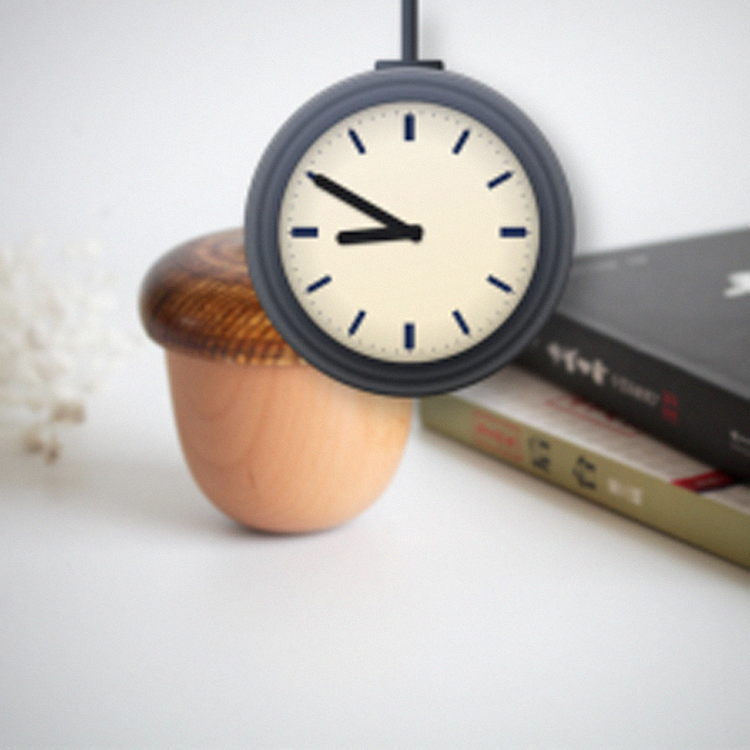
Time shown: h=8 m=50
